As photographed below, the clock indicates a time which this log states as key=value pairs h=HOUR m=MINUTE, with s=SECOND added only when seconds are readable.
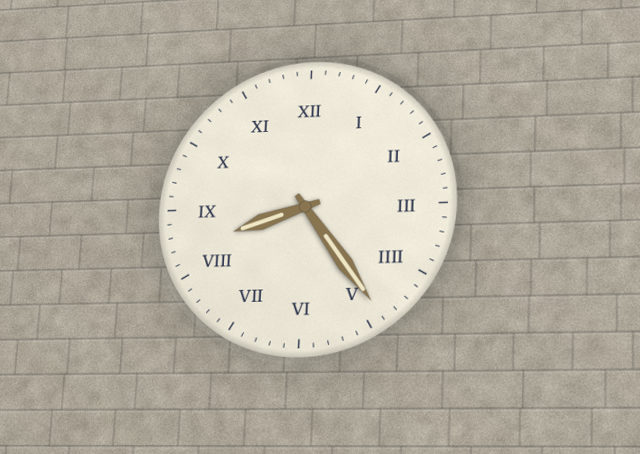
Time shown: h=8 m=24
